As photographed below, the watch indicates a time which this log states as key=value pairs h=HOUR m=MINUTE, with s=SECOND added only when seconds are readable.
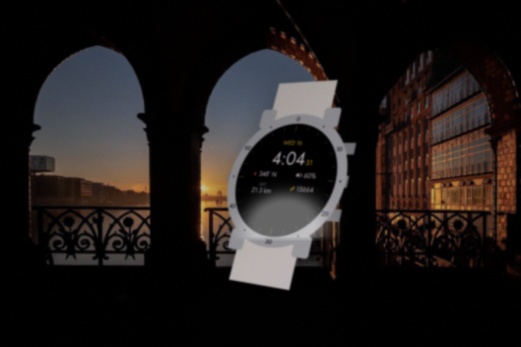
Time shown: h=4 m=4
